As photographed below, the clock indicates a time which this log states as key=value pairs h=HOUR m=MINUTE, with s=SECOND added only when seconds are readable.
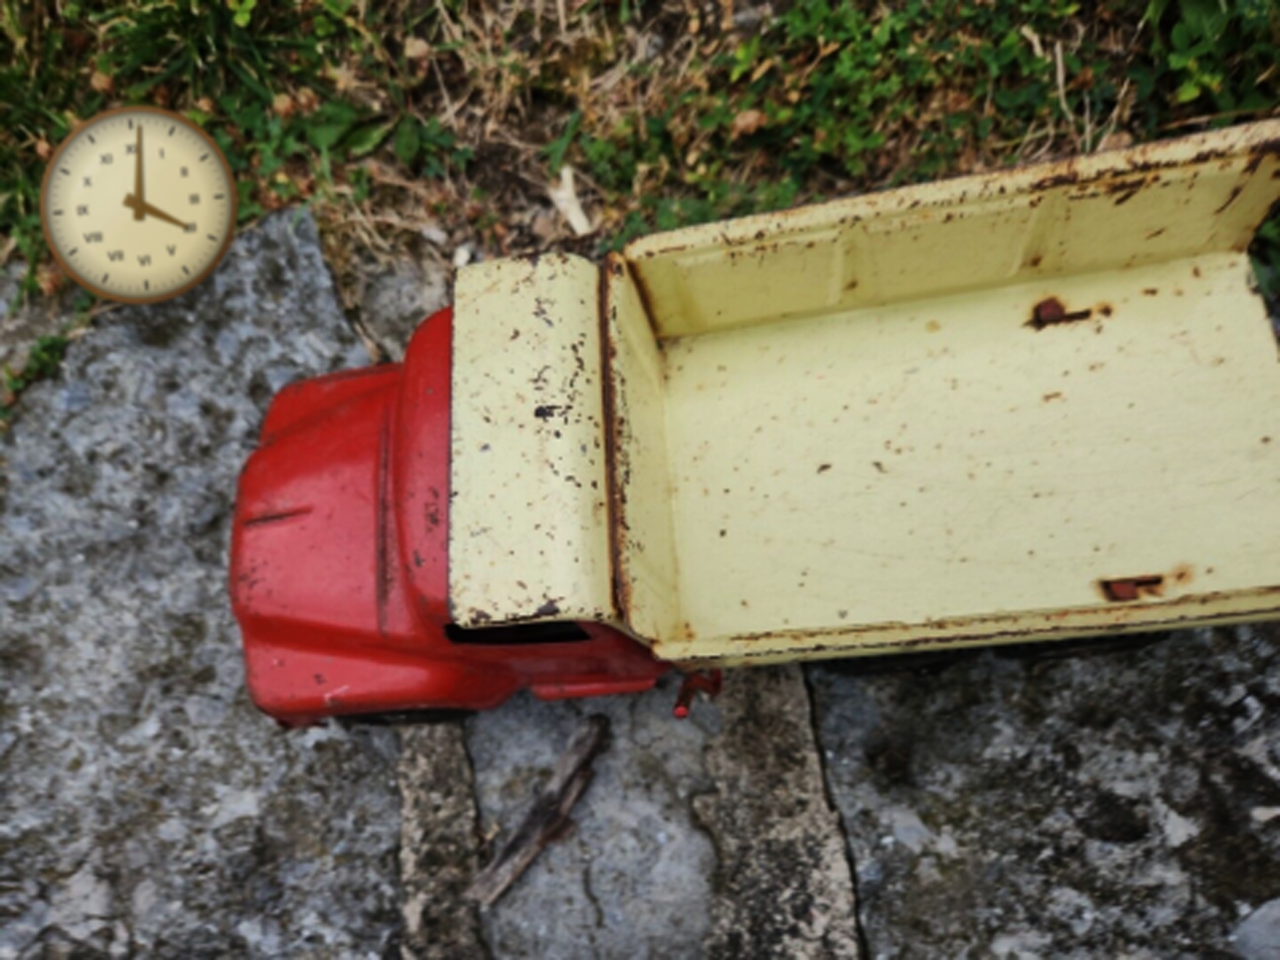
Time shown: h=4 m=1
